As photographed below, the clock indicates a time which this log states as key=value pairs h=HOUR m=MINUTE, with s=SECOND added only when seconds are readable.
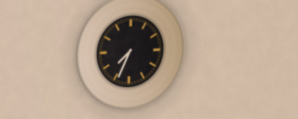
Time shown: h=7 m=34
